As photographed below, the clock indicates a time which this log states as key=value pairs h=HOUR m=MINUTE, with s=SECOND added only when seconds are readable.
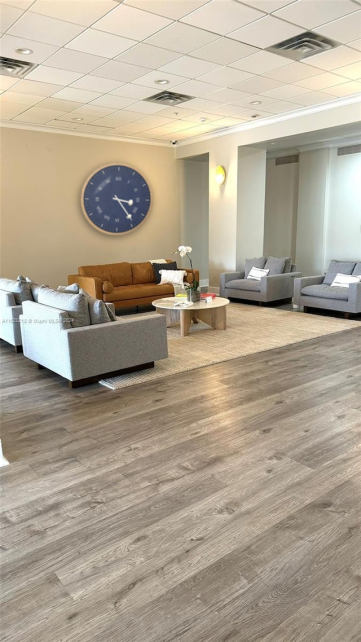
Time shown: h=3 m=24
